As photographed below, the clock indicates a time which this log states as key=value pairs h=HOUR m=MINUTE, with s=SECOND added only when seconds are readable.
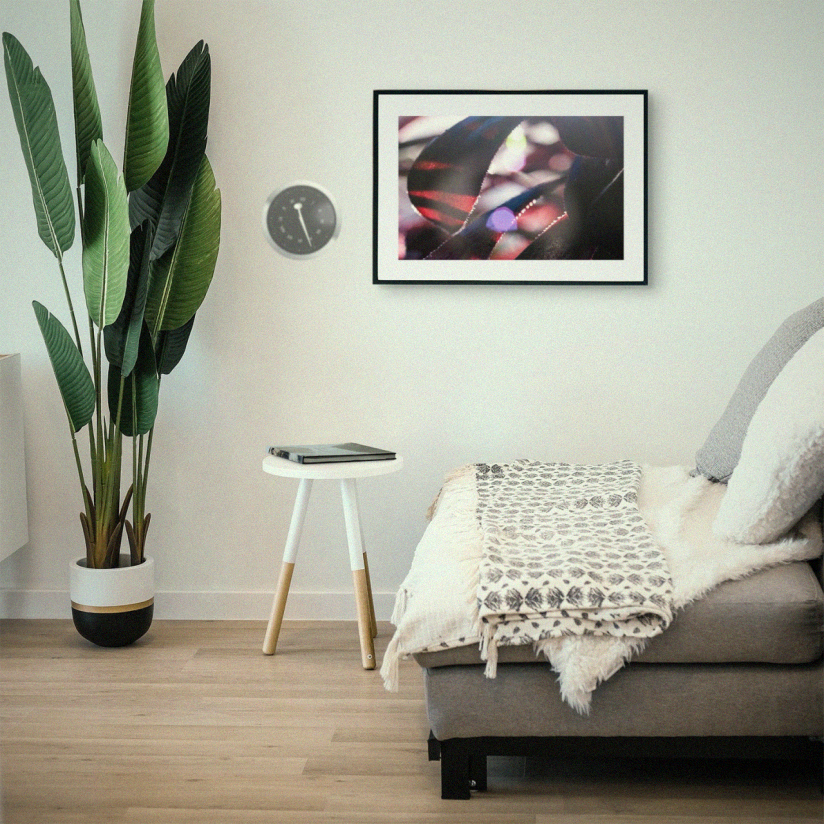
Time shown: h=11 m=26
